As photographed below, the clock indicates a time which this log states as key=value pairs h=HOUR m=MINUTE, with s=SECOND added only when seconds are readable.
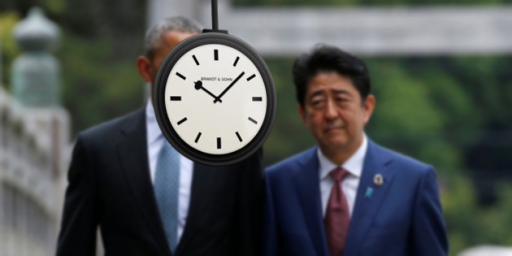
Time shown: h=10 m=8
